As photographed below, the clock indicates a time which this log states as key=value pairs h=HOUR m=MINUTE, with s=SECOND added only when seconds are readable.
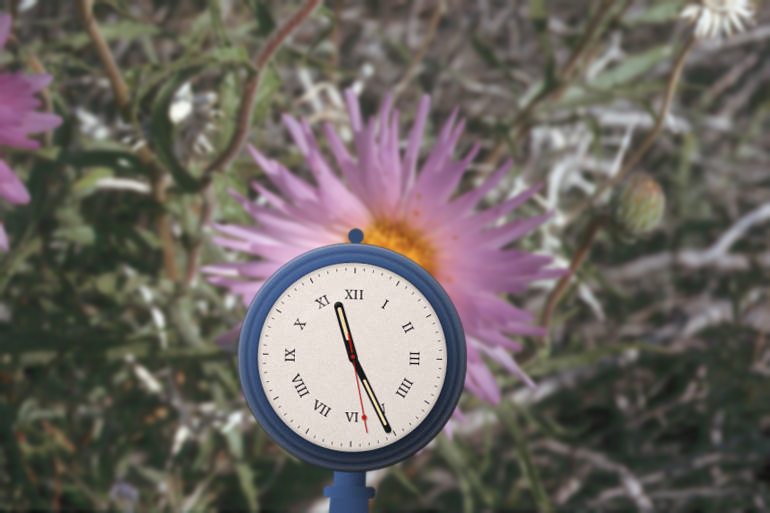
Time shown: h=11 m=25 s=28
